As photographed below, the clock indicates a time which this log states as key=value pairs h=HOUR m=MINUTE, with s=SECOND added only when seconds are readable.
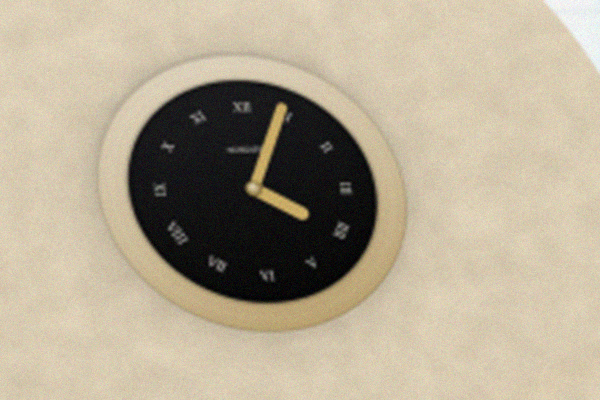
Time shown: h=4 m=4
